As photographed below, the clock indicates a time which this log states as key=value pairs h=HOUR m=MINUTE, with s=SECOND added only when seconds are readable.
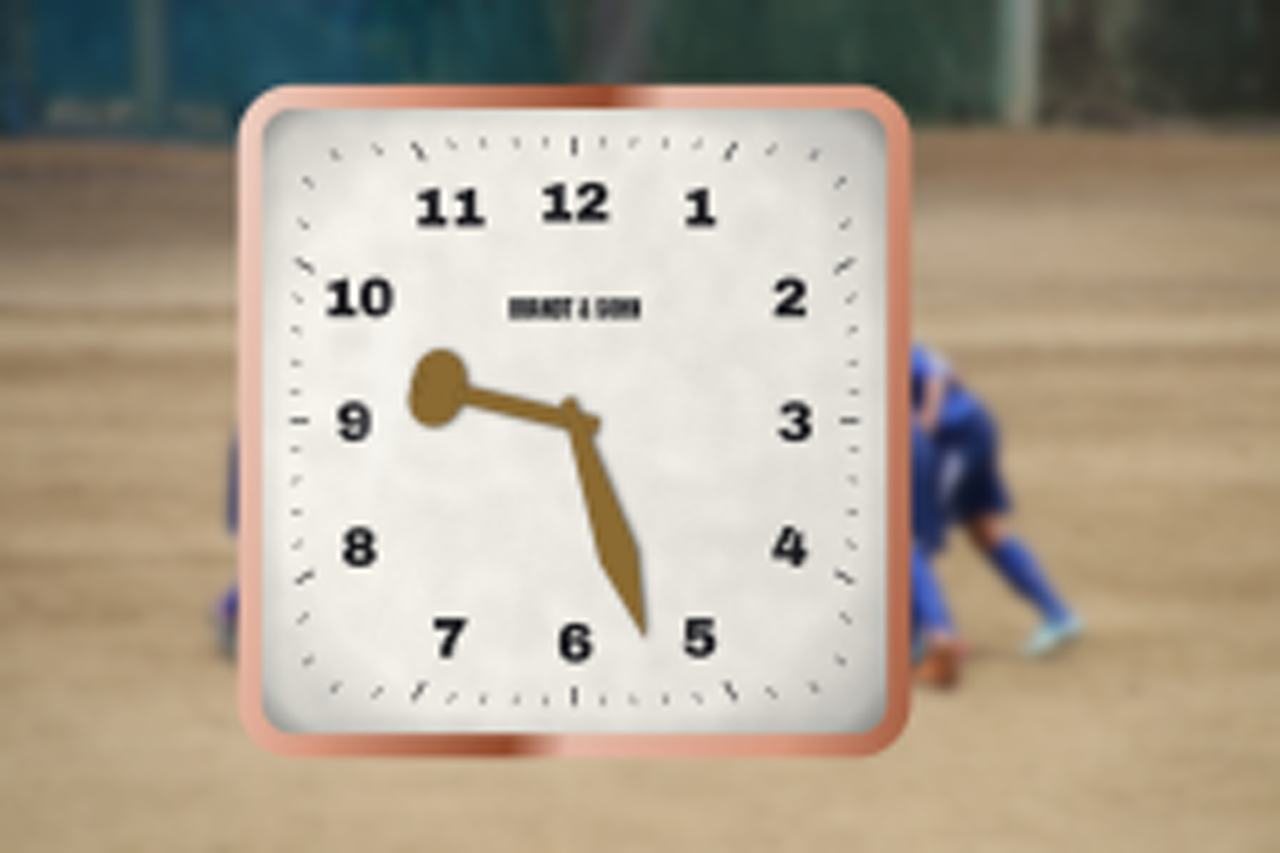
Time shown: h=9 m=27
